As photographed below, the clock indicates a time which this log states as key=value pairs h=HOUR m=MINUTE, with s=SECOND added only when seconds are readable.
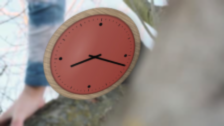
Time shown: h=8 m=18
